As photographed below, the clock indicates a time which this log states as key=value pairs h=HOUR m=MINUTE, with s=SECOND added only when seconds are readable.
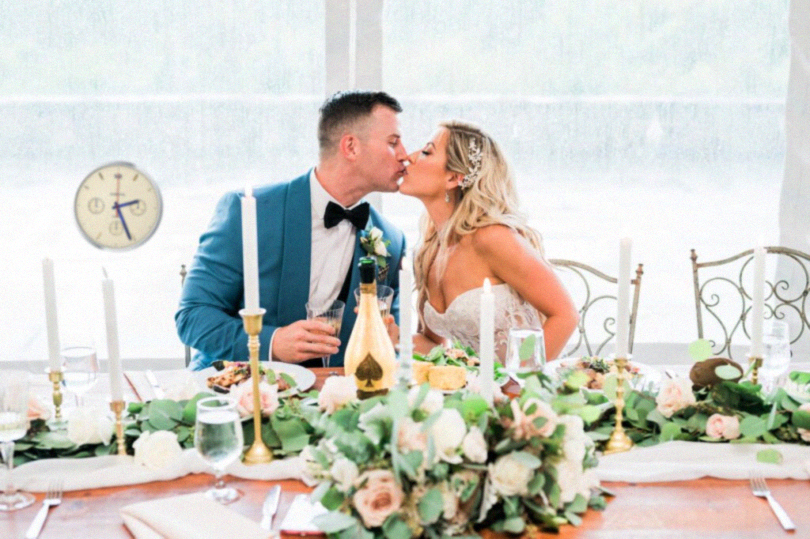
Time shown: h=2 m=26
